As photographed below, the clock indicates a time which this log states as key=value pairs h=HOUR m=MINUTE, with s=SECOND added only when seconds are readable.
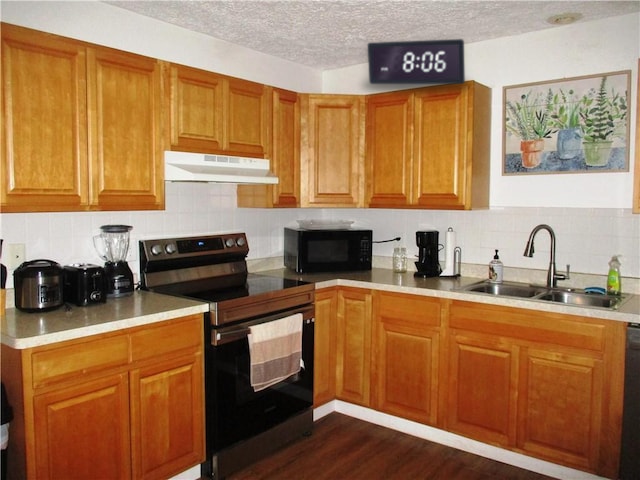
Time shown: h=8 m=6
